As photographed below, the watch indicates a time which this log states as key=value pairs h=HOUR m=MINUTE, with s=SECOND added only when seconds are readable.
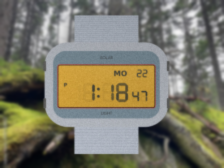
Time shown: h=1 m=18 s=47
